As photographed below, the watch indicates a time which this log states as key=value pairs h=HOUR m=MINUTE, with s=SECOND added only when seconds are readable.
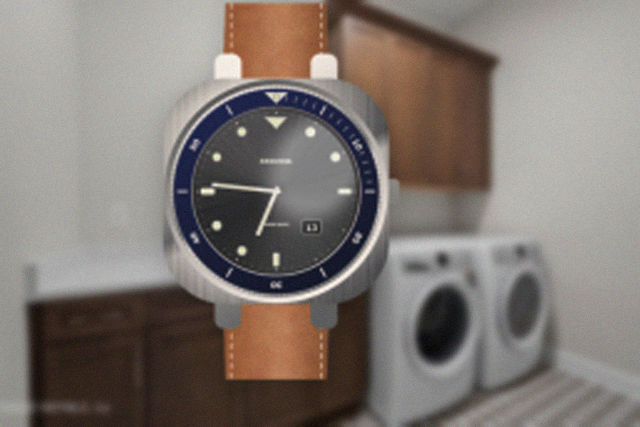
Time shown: h=6 m=46
